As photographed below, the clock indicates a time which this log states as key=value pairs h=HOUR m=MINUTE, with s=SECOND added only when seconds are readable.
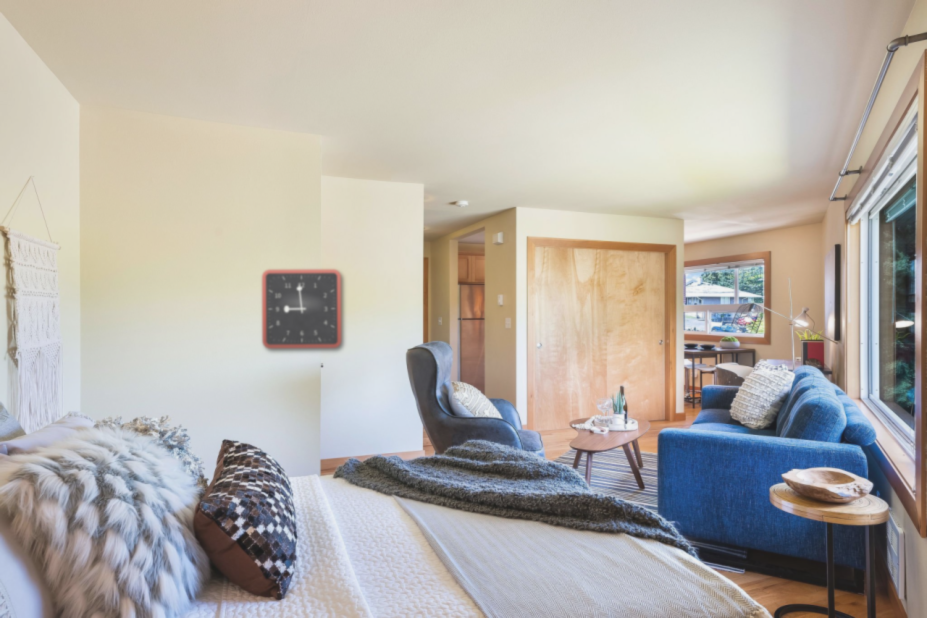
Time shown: h=8 m=59
